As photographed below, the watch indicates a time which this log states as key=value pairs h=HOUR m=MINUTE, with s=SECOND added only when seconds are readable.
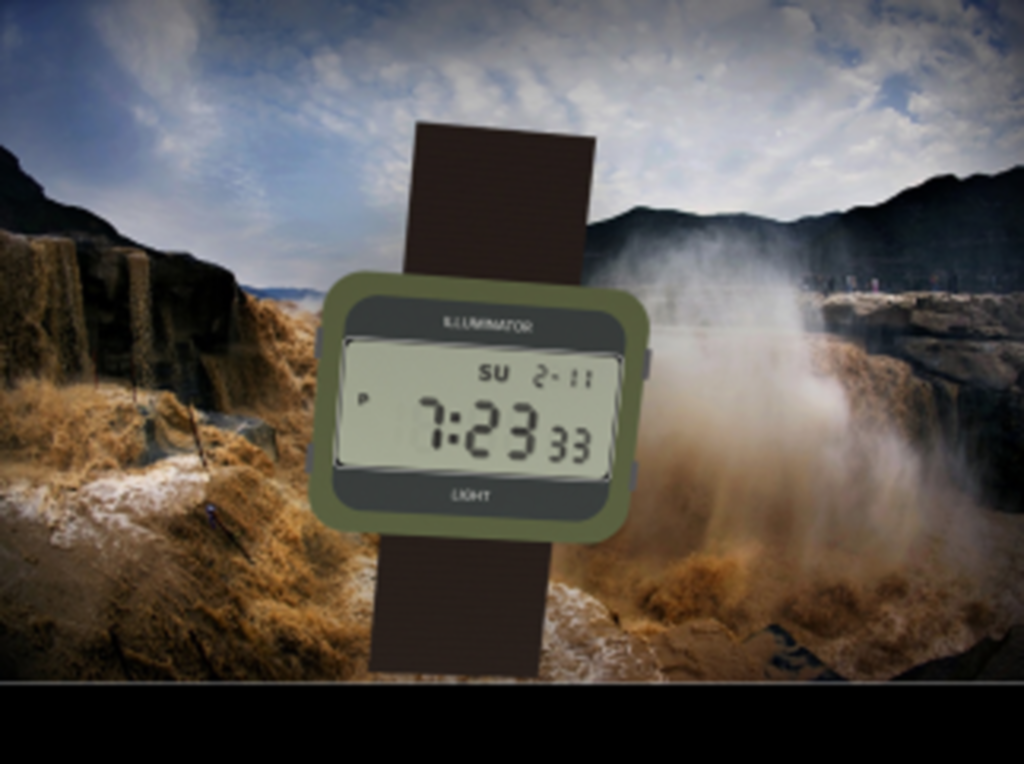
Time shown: h=7 m=23 s=33
